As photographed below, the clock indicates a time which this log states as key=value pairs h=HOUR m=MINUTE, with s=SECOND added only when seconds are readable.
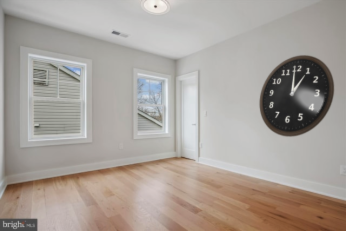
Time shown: h=12 m=59
